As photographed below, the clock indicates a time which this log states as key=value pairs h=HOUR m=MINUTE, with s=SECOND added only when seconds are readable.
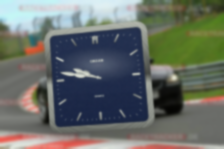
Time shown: h=9 m=47
